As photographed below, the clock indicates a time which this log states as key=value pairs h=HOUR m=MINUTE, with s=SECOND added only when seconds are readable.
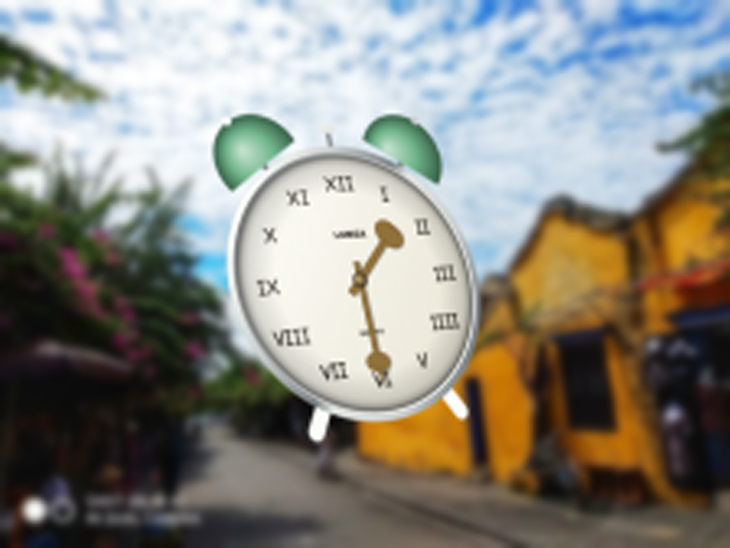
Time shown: h=1 m=30
